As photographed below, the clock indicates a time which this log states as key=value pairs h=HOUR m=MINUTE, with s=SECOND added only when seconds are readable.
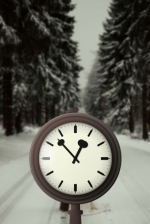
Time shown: h=12 m=53
